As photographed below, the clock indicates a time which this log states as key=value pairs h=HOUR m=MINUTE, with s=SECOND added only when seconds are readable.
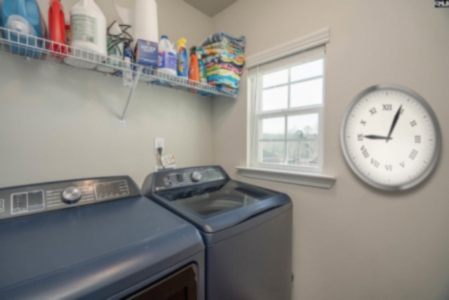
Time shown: h=9 m=4
